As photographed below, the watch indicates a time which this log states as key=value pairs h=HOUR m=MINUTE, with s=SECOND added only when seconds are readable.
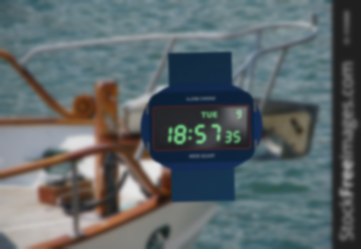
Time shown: h=18 m=57 s=35
